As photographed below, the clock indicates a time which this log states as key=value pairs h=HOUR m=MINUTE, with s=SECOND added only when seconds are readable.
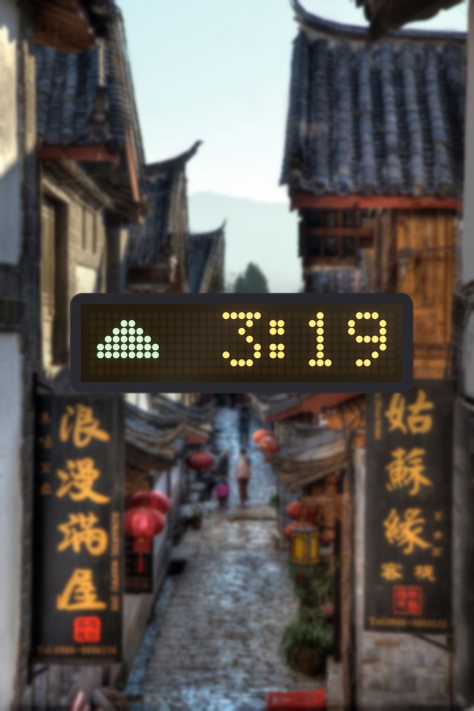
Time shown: h=3 m=19
